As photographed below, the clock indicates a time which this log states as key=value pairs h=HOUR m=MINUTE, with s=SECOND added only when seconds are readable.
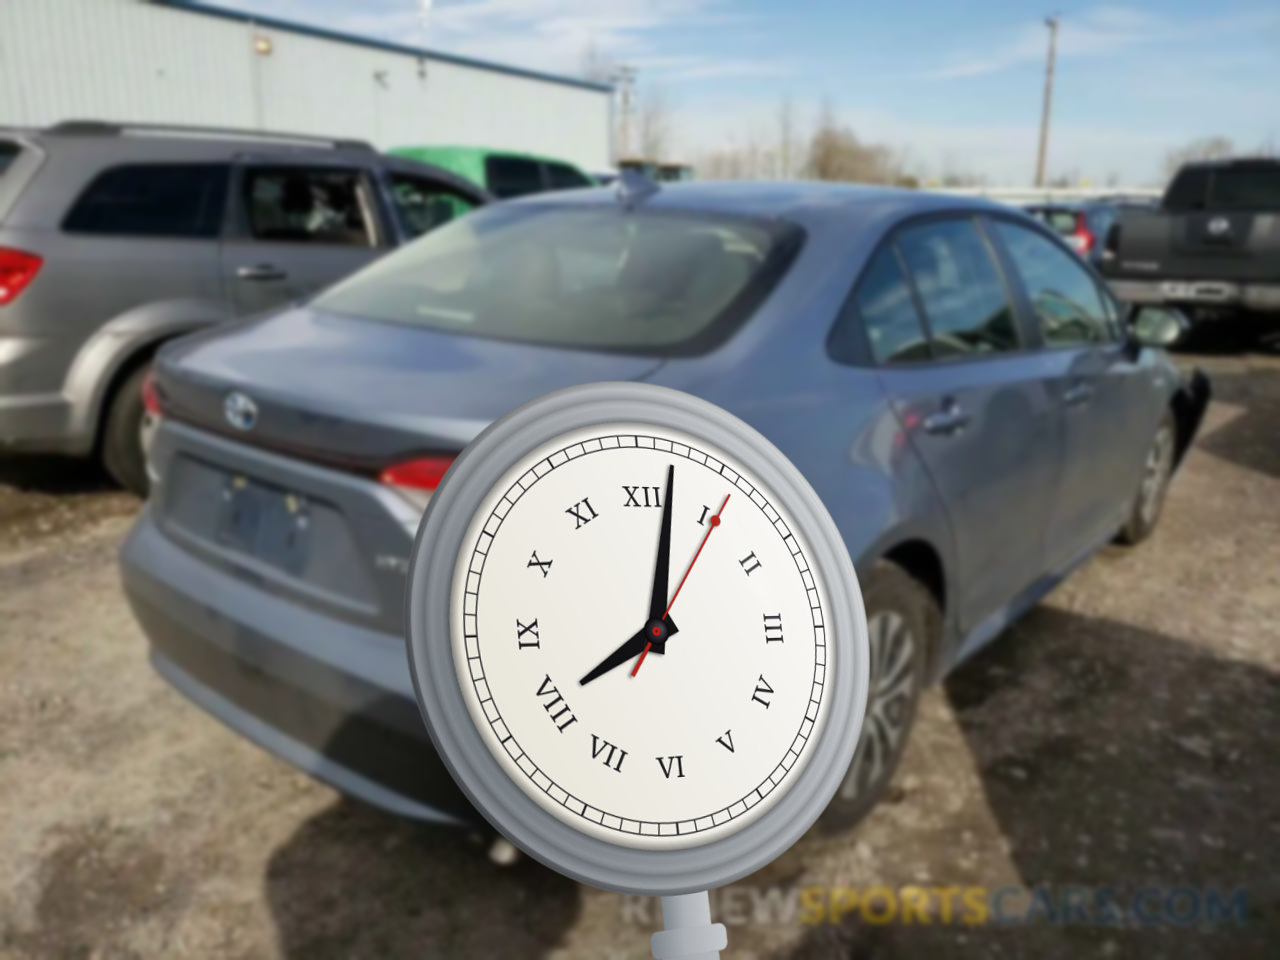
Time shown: h=8 m=2 s=6
